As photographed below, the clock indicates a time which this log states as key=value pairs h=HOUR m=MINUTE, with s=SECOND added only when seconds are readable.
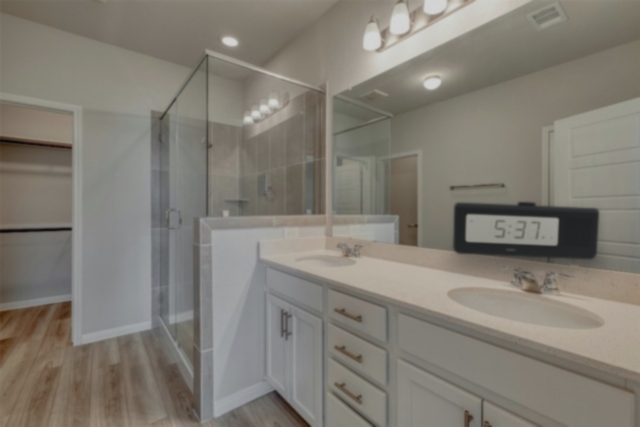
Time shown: h=5 m=37
